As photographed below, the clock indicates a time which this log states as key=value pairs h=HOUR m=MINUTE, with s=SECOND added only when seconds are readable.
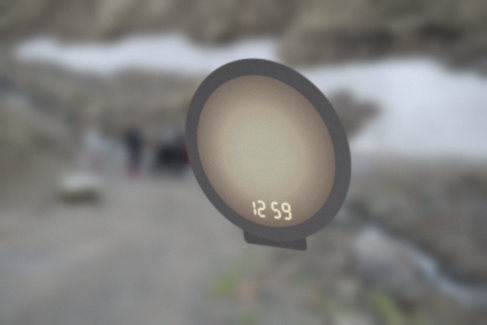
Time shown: h=12 m=59
